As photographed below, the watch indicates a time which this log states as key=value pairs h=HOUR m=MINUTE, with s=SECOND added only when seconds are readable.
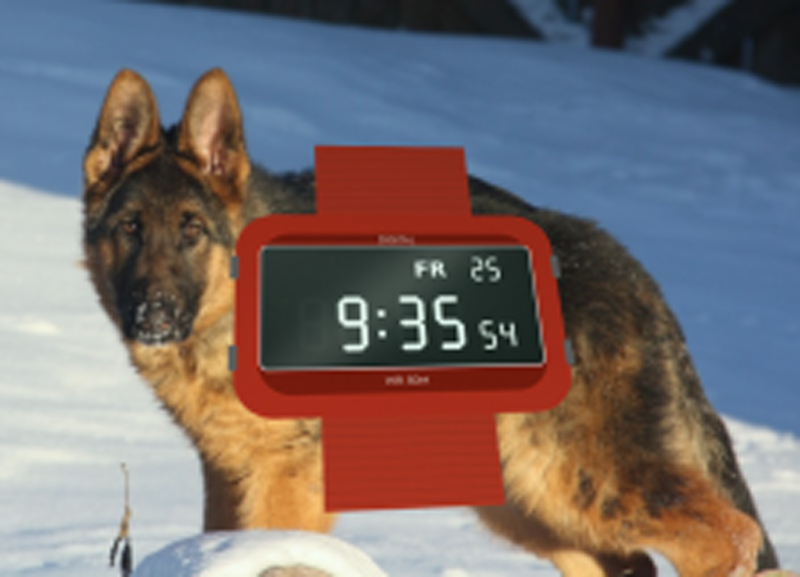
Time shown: h=9 m=35 s=54
